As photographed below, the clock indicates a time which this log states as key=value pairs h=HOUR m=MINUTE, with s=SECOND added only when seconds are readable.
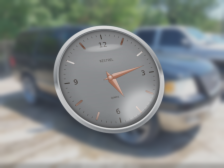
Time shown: h=5 m=13
